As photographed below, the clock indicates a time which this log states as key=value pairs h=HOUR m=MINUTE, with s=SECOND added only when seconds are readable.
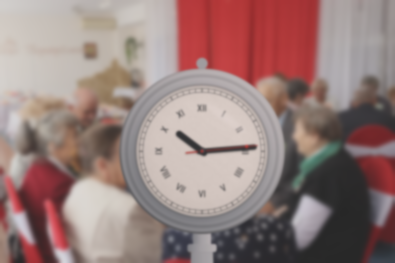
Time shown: h=10 m=14 s=14
